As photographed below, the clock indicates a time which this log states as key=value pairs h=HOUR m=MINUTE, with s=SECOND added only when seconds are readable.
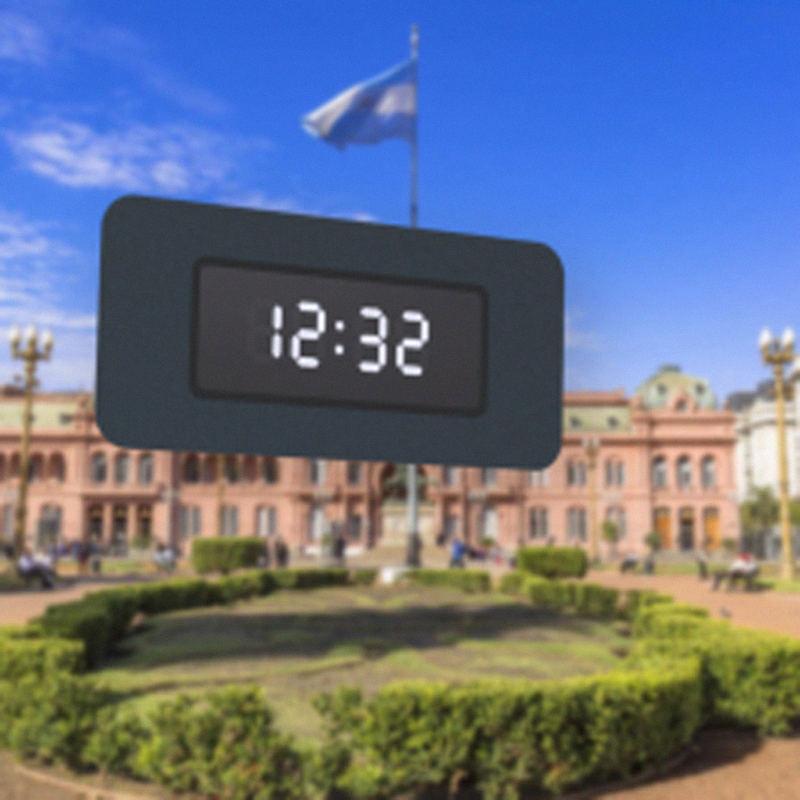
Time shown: h=12 m=32
